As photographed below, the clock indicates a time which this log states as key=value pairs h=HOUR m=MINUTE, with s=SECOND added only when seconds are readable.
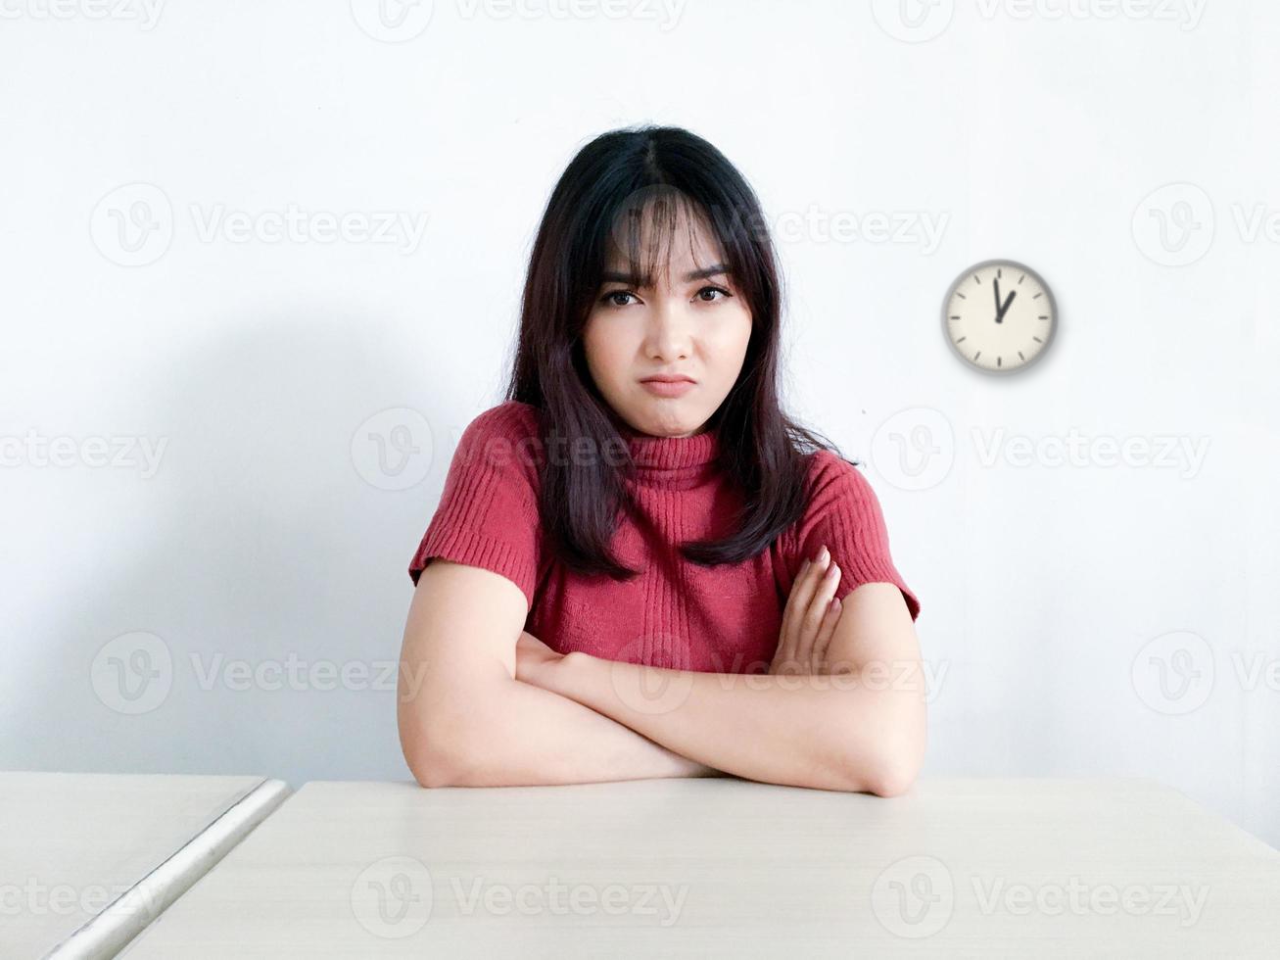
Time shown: h=12 m=59
